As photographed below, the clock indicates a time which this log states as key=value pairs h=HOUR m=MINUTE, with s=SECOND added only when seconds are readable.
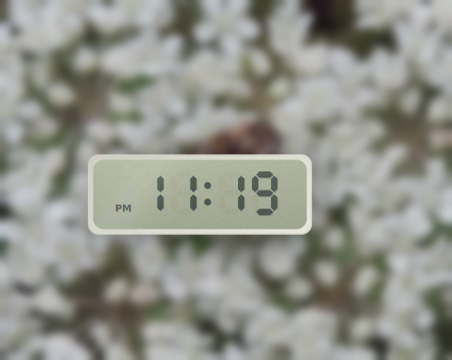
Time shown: h=11 m=19
